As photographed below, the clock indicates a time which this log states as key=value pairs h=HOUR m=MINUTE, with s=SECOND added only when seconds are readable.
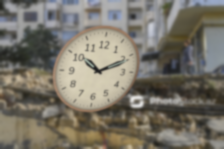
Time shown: h=10 m=11
